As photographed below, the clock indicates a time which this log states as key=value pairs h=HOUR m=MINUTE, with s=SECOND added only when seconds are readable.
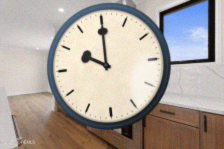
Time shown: h=10 m=0
